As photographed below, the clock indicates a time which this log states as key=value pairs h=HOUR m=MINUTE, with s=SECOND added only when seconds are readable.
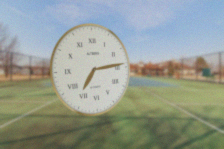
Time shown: h=7 m=14
